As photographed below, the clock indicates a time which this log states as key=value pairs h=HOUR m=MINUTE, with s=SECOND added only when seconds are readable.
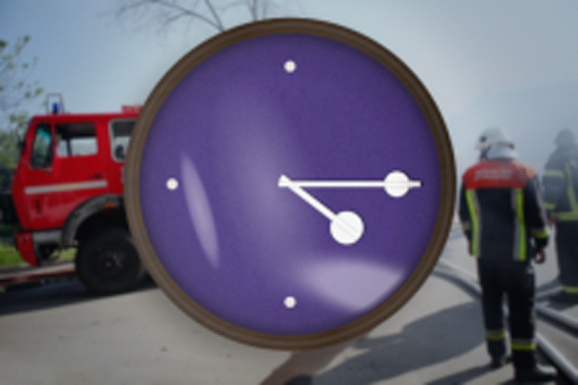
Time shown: h=4 m=15
